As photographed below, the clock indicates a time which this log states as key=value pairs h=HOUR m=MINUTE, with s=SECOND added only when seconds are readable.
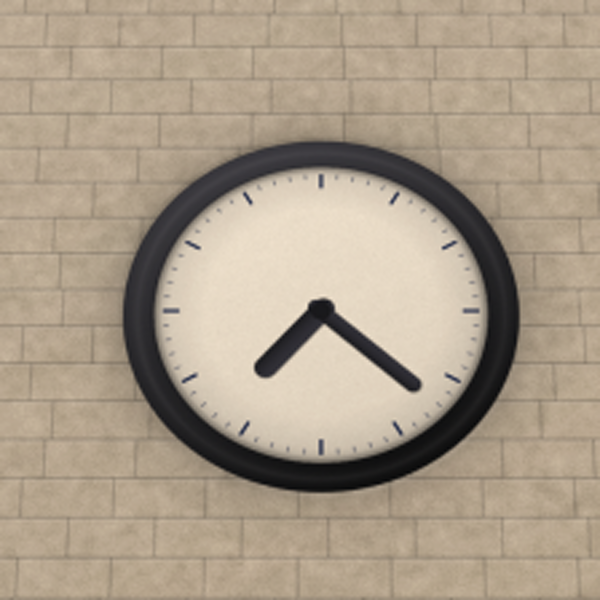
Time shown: h=7 m=22
